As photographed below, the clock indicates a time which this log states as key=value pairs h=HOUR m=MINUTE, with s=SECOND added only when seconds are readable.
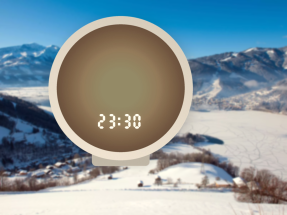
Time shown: h=23 m=30
